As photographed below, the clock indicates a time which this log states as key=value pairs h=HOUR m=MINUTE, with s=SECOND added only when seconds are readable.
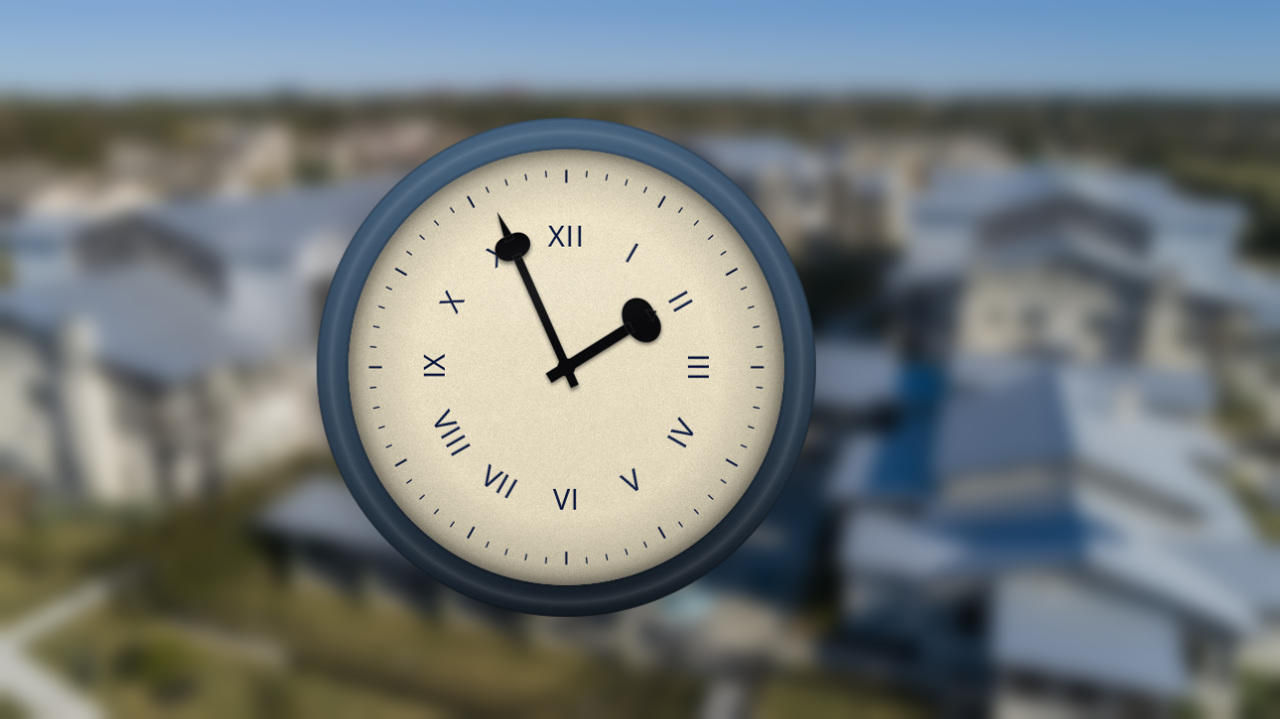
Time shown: h=1 m=56
